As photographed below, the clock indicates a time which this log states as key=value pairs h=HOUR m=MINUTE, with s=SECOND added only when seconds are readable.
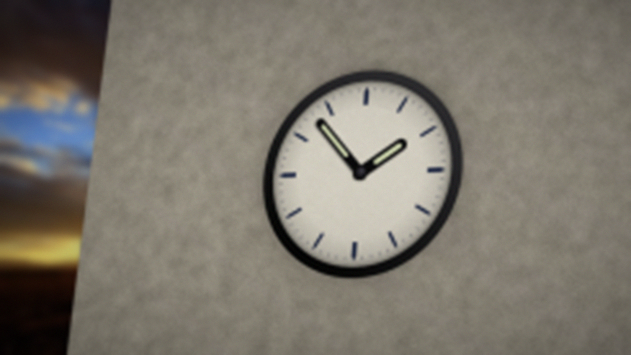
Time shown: h=1 m=53
